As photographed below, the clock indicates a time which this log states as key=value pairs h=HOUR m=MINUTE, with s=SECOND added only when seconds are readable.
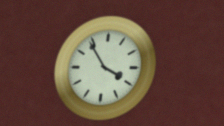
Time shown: h=3 m=54
